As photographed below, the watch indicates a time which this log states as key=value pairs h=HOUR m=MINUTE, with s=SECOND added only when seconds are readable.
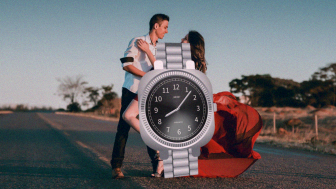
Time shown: h=8 m=7
